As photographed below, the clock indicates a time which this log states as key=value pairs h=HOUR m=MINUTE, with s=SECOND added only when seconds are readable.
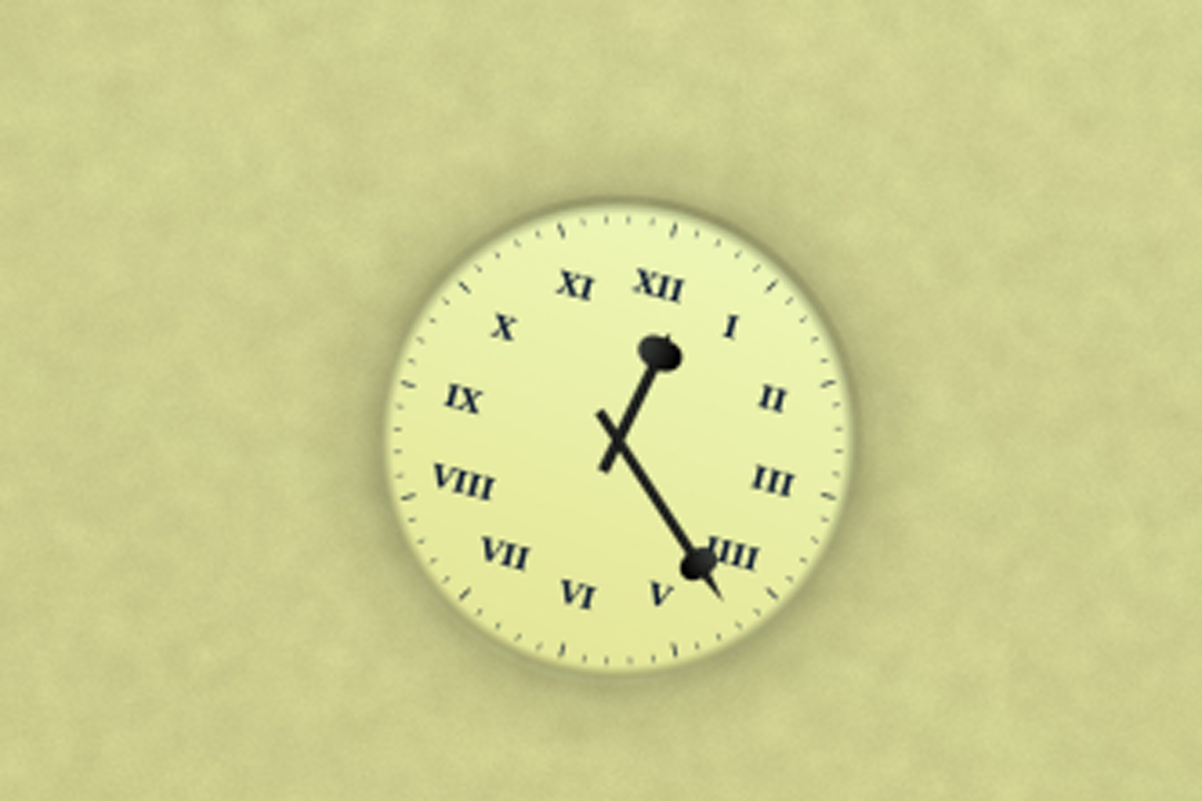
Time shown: h=12 m=22
